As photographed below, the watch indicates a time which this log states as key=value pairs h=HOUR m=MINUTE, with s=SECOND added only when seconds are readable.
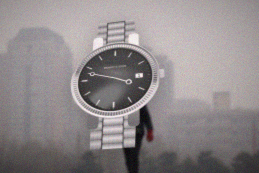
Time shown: h=3 m=48
